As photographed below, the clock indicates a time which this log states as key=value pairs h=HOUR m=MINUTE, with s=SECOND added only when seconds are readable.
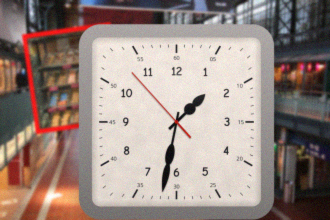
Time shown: h=1 m=31 s=53
